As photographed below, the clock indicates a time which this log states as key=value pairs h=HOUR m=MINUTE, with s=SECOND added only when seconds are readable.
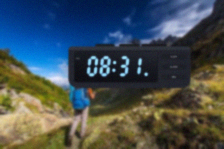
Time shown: h=8 m=31
